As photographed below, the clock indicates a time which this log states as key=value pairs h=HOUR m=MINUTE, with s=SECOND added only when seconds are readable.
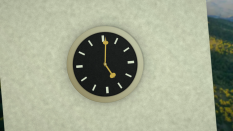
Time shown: h=5 m=1
